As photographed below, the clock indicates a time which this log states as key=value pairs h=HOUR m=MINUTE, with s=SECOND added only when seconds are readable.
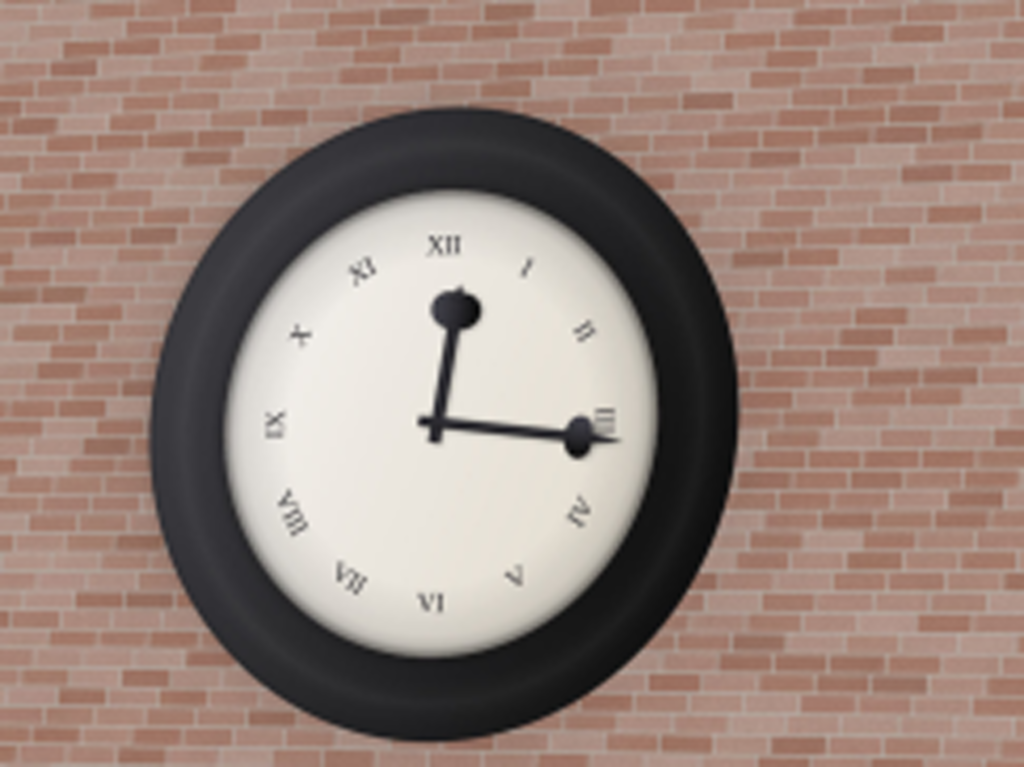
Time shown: h=12 m=16
